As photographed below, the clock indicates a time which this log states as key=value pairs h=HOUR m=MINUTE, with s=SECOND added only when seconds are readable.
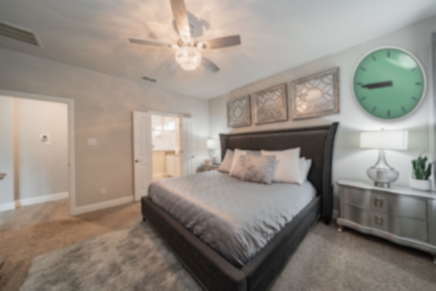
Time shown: h=8 m=44
